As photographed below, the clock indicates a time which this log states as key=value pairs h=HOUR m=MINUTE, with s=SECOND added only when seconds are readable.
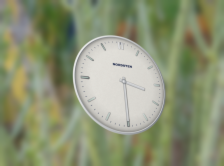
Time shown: h=3 m=30
